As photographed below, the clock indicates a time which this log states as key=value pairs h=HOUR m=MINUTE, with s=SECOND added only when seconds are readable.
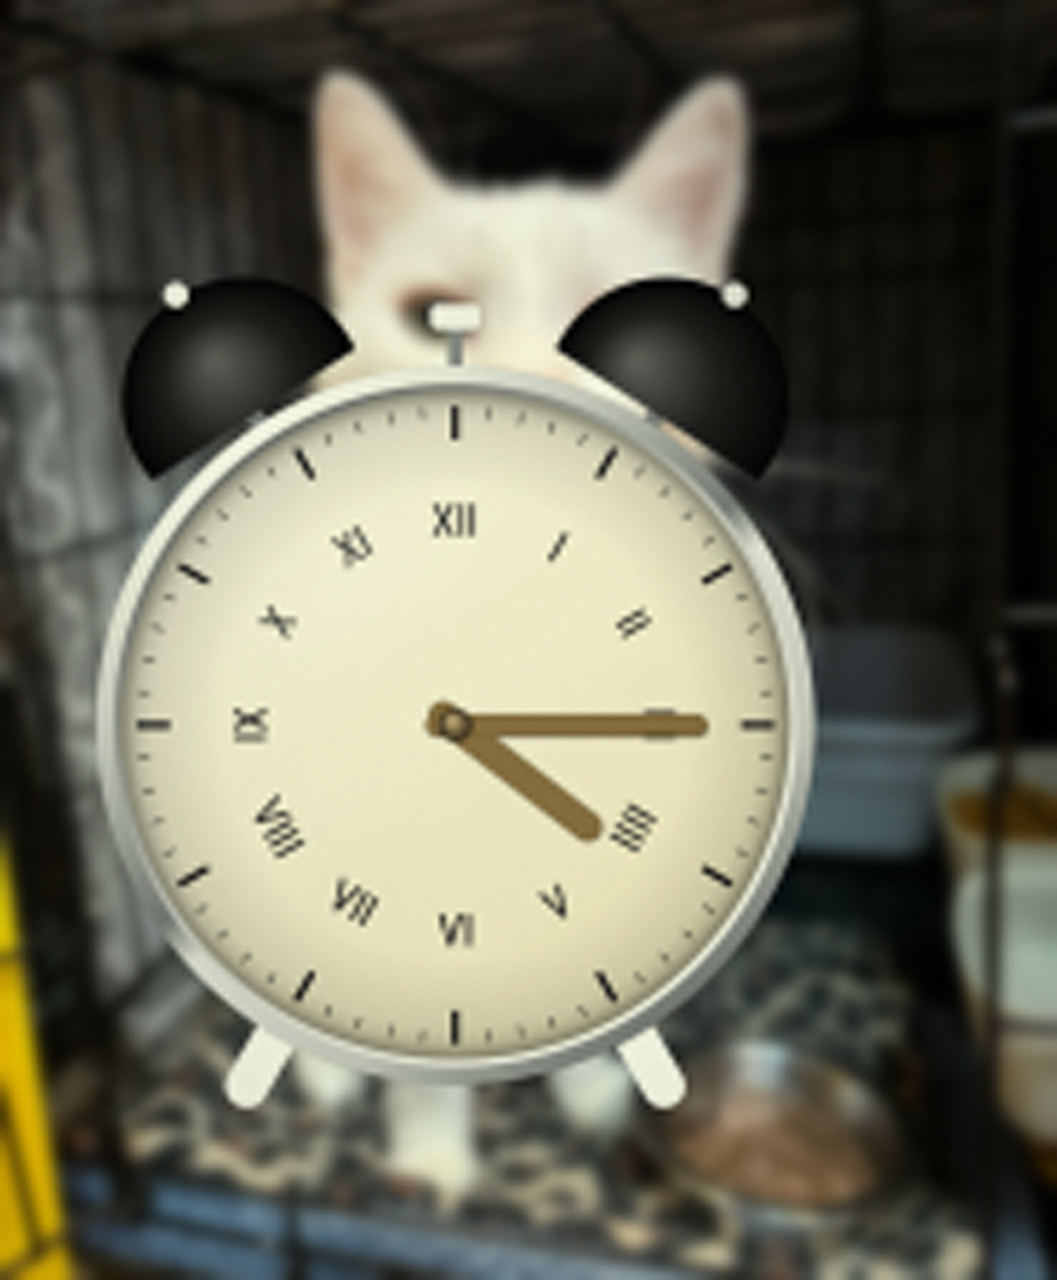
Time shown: h=4 m=15
